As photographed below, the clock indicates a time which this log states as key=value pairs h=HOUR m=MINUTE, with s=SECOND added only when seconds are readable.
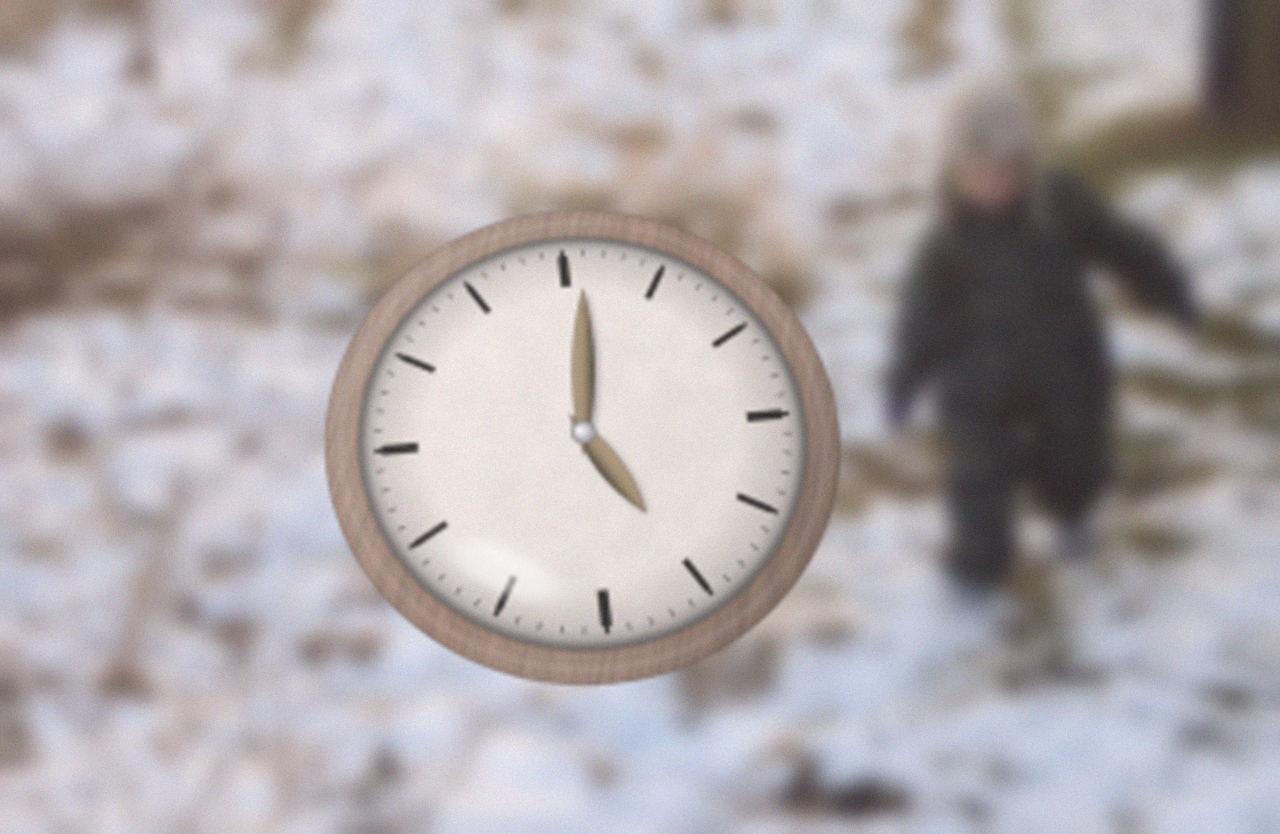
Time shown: h=5 m=1
